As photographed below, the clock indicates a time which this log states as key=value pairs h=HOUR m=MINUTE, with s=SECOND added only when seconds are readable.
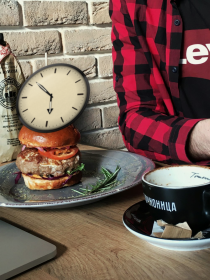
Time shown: h=5 m=52
